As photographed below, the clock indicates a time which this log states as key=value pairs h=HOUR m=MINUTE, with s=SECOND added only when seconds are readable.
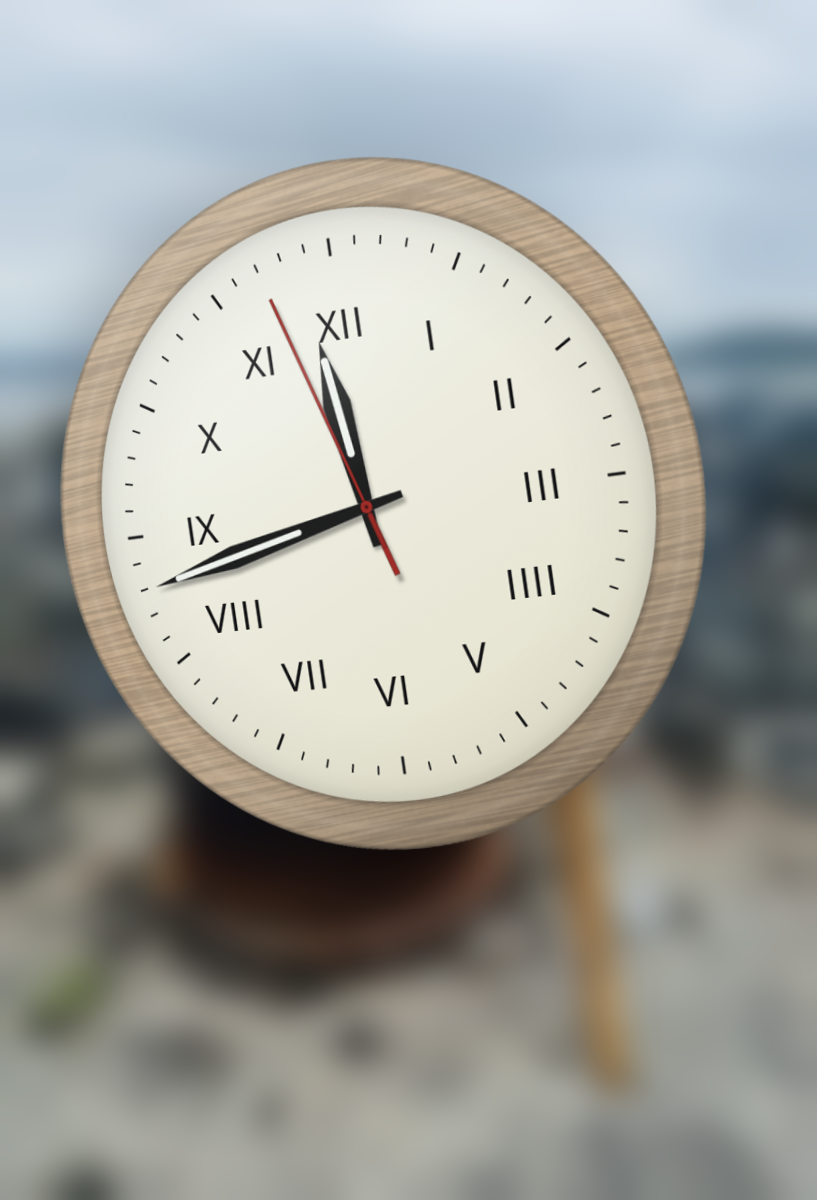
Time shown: h=11 m=42 s=57
